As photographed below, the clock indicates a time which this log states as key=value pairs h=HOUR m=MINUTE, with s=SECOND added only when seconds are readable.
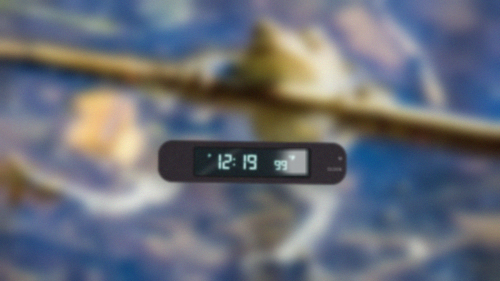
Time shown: h=12 m=19
